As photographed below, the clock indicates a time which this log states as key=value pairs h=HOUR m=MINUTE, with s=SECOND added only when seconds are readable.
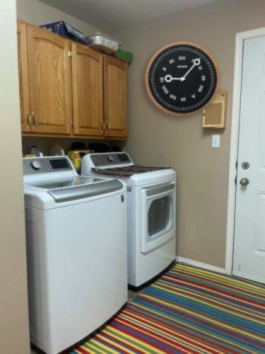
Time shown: h=9 m=7
